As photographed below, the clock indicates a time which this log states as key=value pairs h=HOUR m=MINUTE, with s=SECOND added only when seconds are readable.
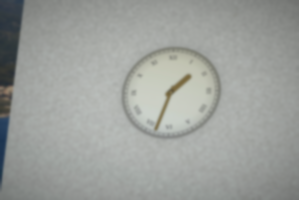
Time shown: h=1 m=33
